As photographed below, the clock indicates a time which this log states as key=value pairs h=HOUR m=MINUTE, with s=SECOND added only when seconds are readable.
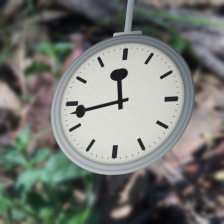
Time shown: h=11 m=43
